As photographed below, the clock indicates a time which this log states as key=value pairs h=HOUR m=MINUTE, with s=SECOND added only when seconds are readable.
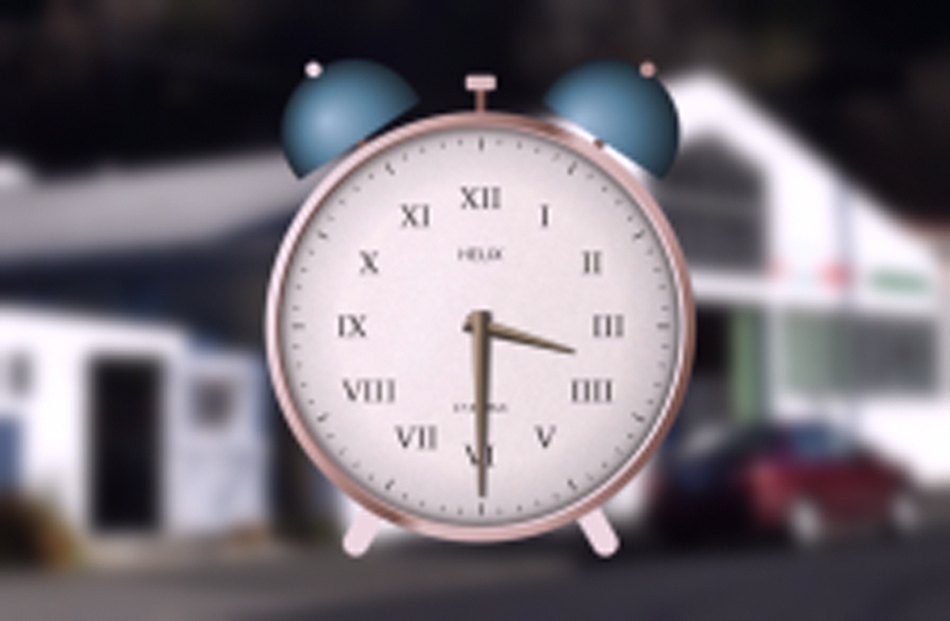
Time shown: h=3 m=30
